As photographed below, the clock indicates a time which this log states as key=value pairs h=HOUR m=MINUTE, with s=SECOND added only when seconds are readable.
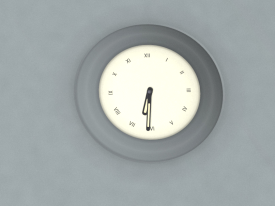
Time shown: h=6 m=31
